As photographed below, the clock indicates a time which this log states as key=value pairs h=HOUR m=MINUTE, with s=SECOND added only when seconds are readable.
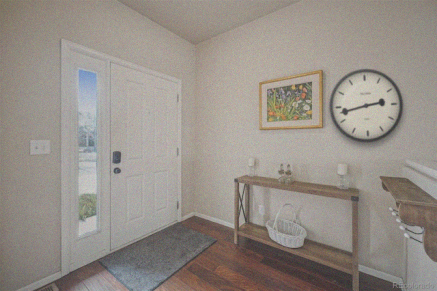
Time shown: h=2 m=43
